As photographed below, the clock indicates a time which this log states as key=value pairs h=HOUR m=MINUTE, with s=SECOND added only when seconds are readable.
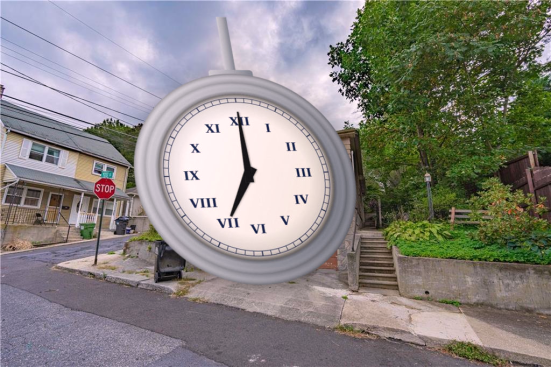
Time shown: h=7 m=0
